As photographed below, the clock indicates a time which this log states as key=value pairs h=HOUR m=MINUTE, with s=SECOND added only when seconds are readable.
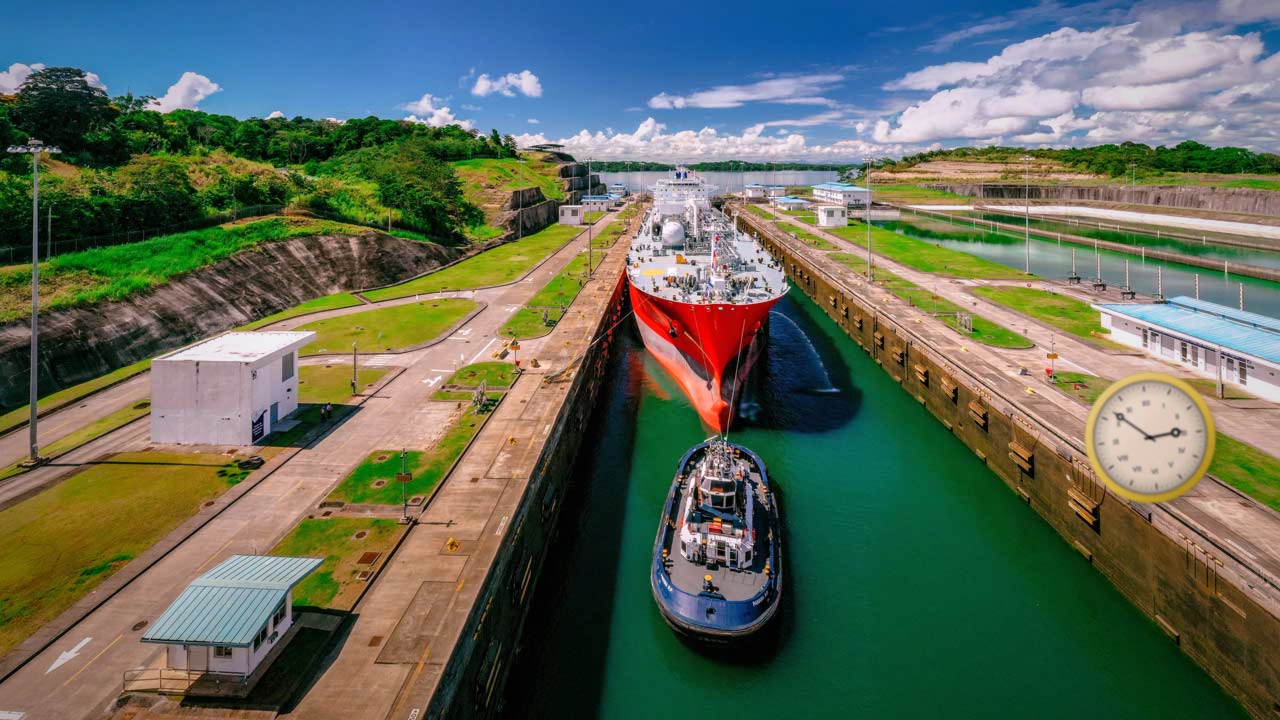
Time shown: h=2 m=52
